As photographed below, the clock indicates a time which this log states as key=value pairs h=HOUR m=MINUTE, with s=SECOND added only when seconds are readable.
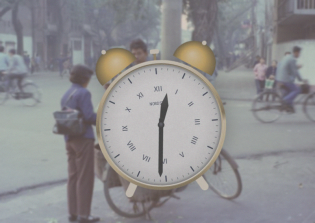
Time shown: h=12 m=31
